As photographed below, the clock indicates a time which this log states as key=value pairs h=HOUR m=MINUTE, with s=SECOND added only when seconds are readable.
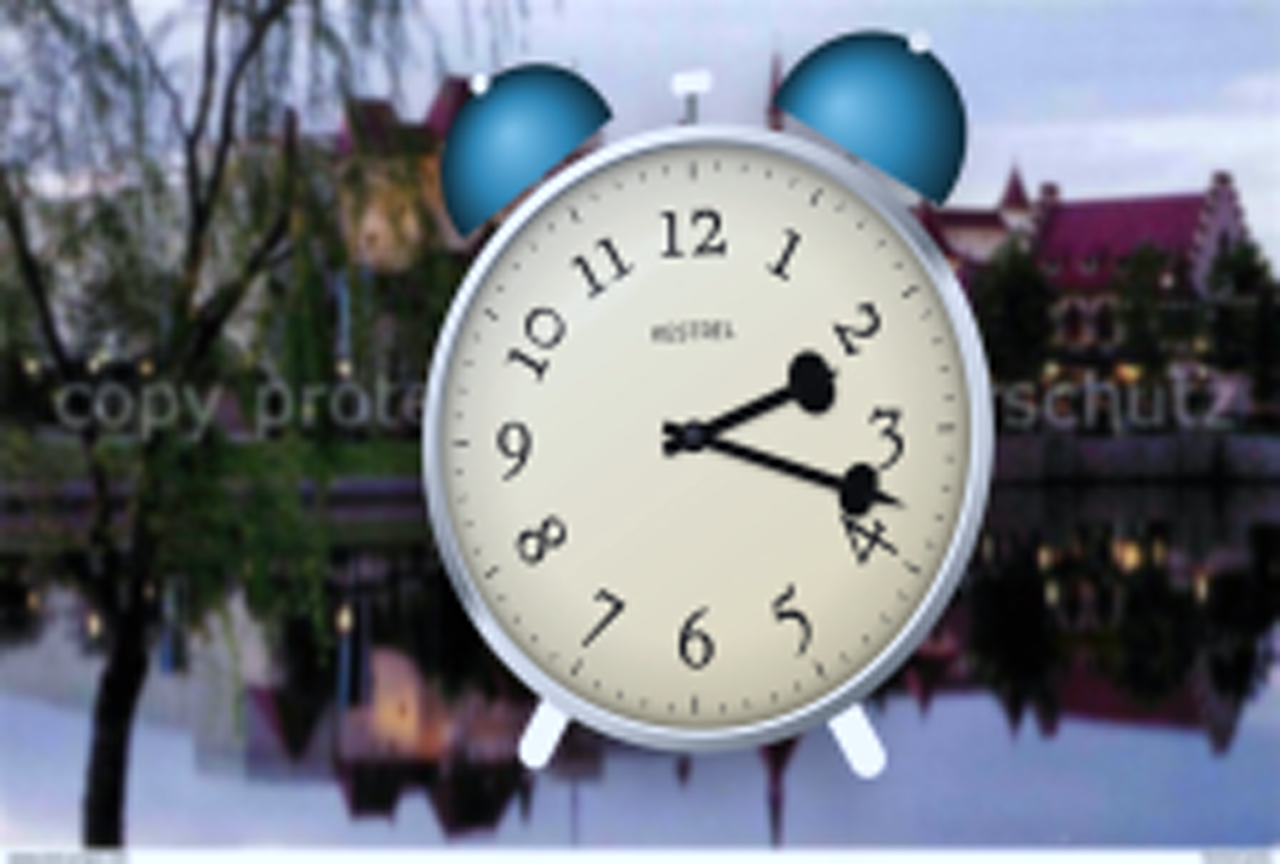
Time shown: h=2 m=18
